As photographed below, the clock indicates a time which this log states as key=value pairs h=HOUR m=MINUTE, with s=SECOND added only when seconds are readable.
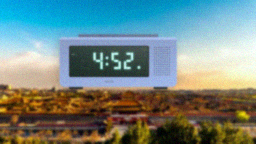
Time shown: h=4 m=52
